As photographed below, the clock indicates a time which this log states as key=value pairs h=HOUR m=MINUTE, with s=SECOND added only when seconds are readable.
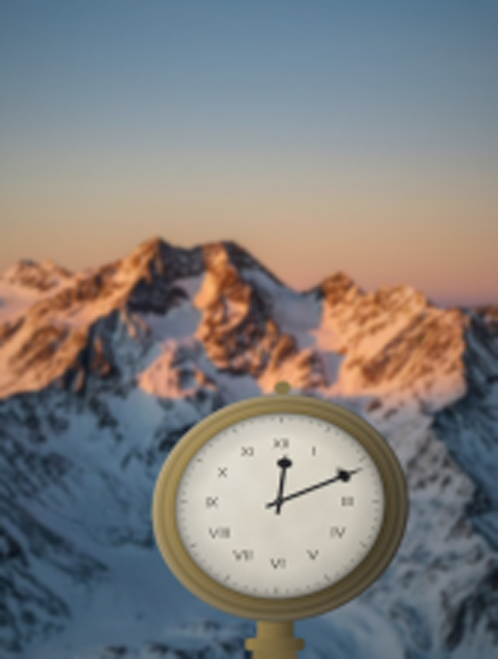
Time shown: h=12 m=11
